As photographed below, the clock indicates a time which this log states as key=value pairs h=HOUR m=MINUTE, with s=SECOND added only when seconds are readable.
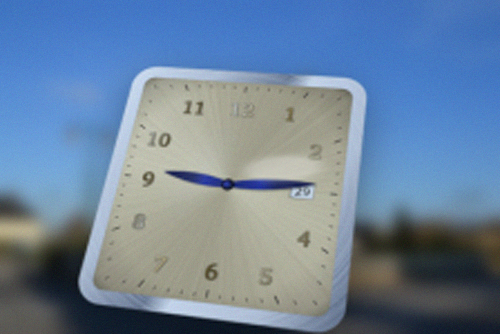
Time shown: h=9 m=14
